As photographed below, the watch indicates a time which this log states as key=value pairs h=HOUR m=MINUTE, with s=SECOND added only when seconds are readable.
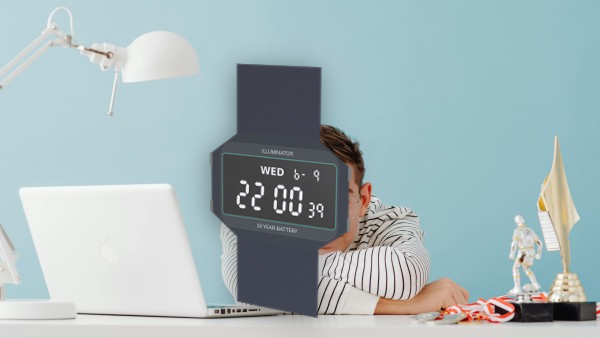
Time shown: h=22 m=0 s=39
